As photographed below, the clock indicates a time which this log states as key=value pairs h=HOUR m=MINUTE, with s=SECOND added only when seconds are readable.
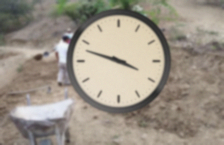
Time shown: h=3 m=48
